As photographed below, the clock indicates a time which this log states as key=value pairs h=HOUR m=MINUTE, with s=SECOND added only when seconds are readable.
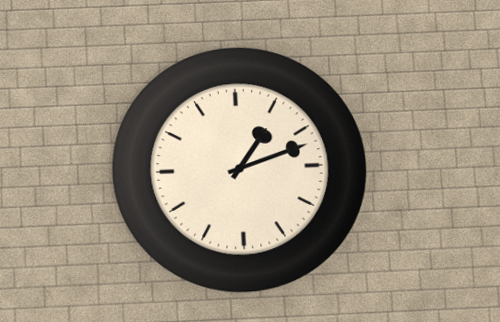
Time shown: h=1 m=12
